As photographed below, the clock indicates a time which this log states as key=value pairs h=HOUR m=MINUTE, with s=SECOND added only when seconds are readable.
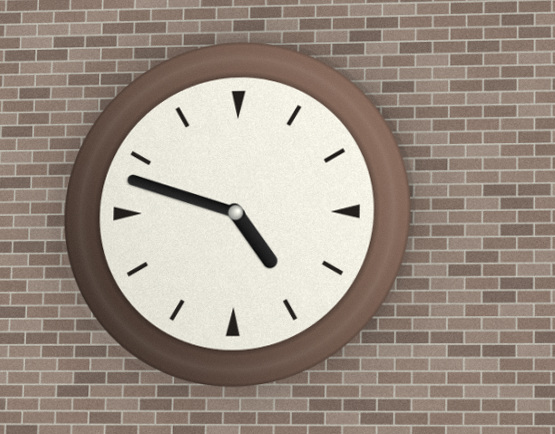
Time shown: h=4 m=48
